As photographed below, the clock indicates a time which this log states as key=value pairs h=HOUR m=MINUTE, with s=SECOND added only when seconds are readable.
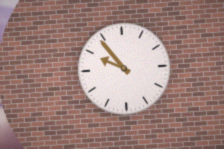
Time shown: h=9 m=54
